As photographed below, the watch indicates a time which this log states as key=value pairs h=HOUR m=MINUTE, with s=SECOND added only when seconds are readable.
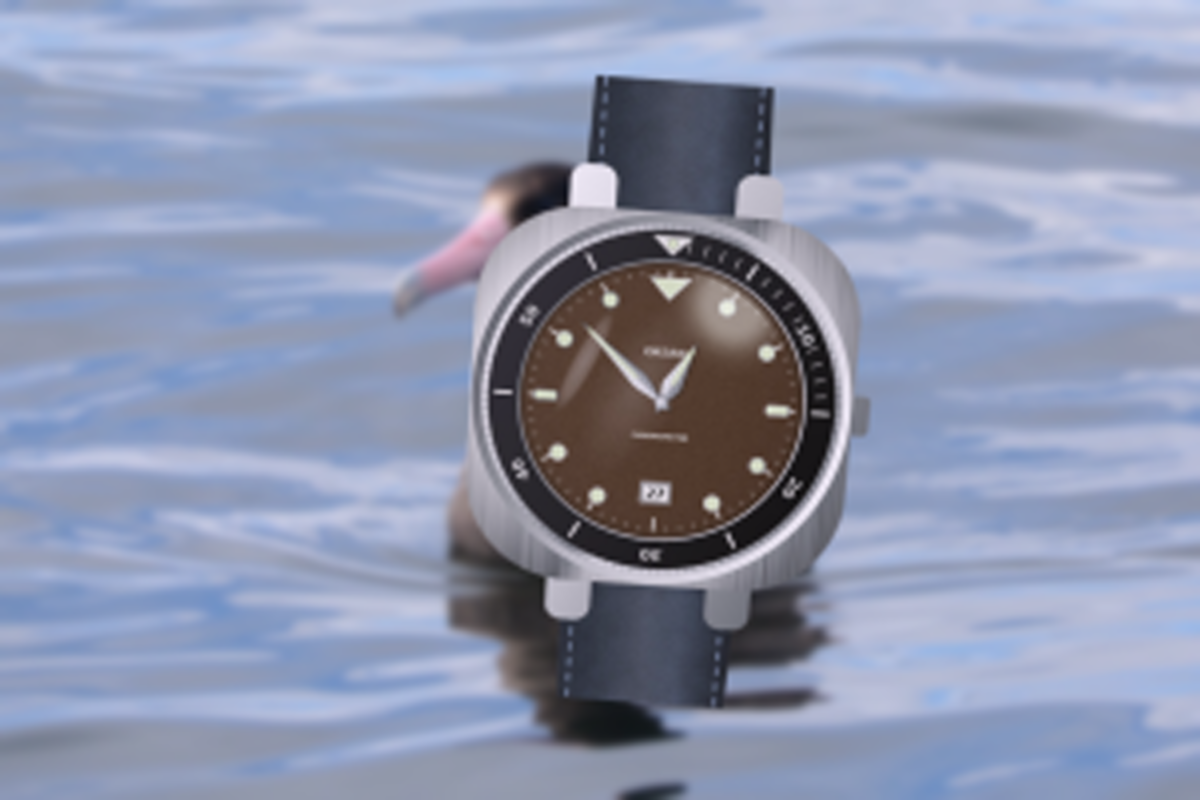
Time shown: h=12 m=52
